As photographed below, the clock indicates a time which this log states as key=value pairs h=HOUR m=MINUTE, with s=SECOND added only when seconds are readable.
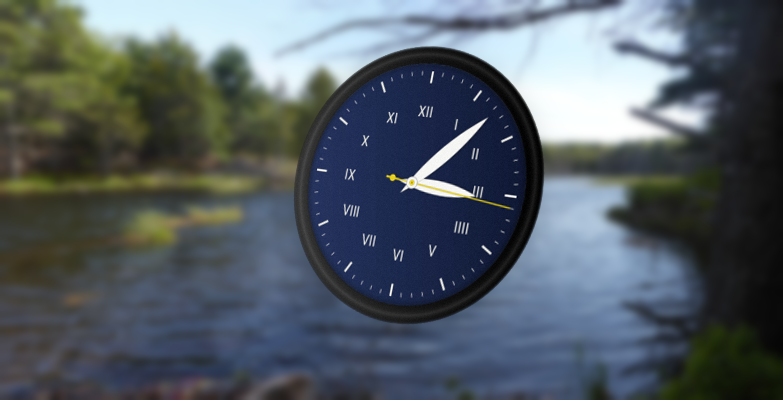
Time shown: h=3 m=7 s=16
